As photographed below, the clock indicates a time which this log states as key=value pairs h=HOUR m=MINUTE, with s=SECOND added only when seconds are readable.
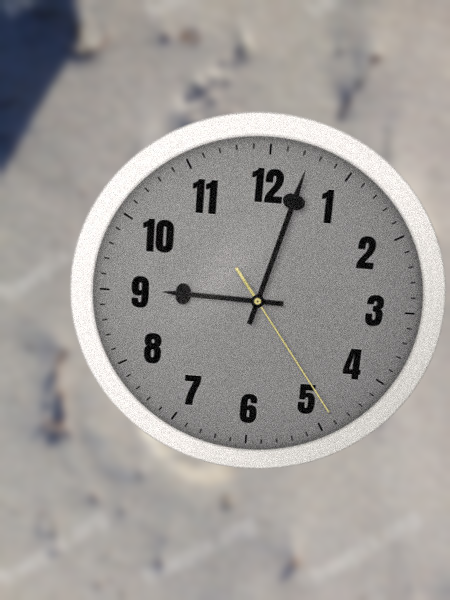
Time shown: h=9 m=2 s=24
